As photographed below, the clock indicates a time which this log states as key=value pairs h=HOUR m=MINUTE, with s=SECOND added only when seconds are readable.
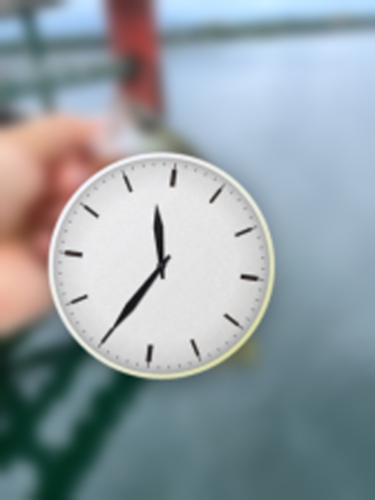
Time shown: h=11 m=35
